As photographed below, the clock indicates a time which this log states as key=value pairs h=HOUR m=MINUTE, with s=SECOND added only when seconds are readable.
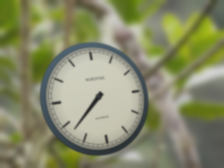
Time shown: h=7 m=38
